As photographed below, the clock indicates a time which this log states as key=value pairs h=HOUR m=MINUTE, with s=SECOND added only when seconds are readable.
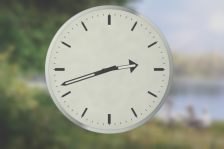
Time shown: h=2 m=42
